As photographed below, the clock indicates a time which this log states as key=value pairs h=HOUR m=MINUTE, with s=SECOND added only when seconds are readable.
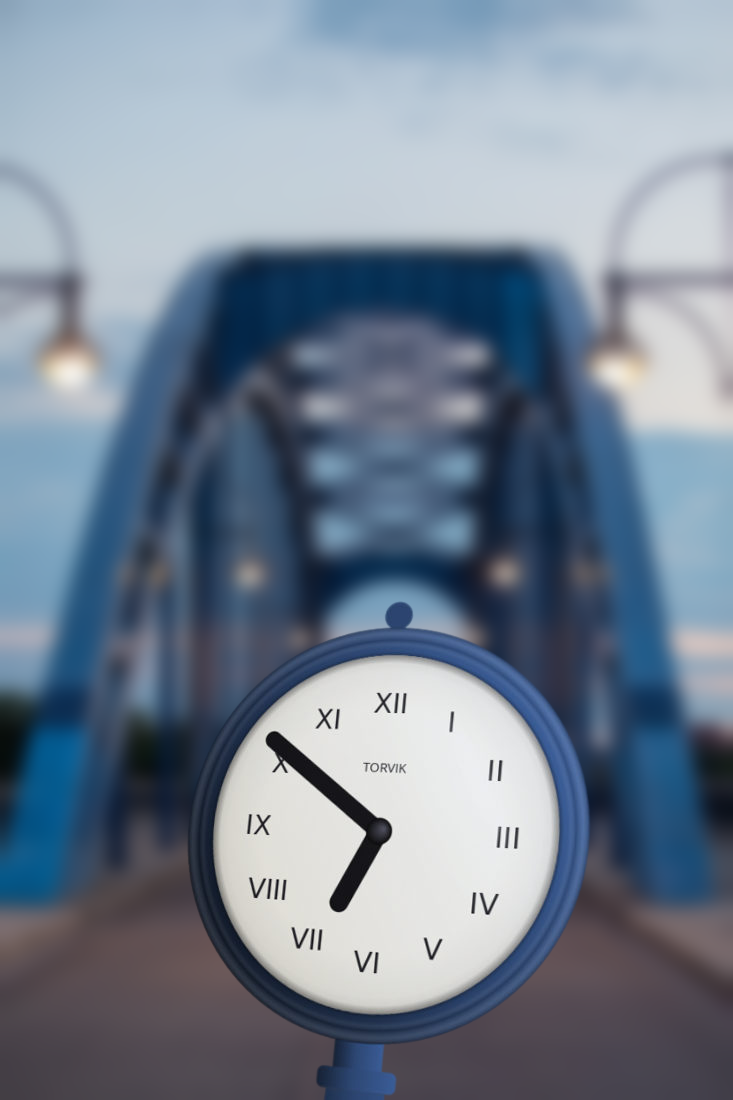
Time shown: h=6 m=51
